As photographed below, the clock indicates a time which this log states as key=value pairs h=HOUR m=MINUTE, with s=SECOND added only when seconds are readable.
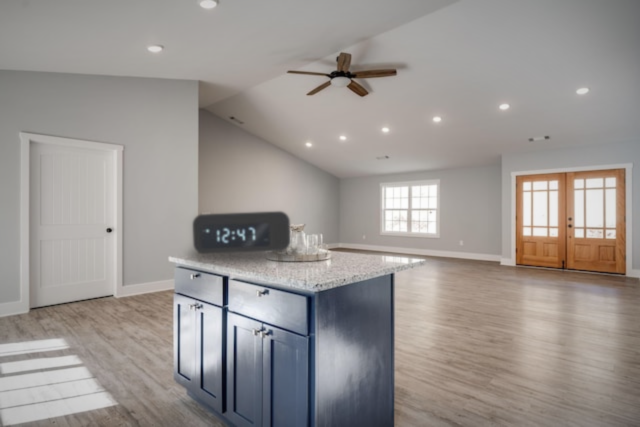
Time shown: h=12 m=47
